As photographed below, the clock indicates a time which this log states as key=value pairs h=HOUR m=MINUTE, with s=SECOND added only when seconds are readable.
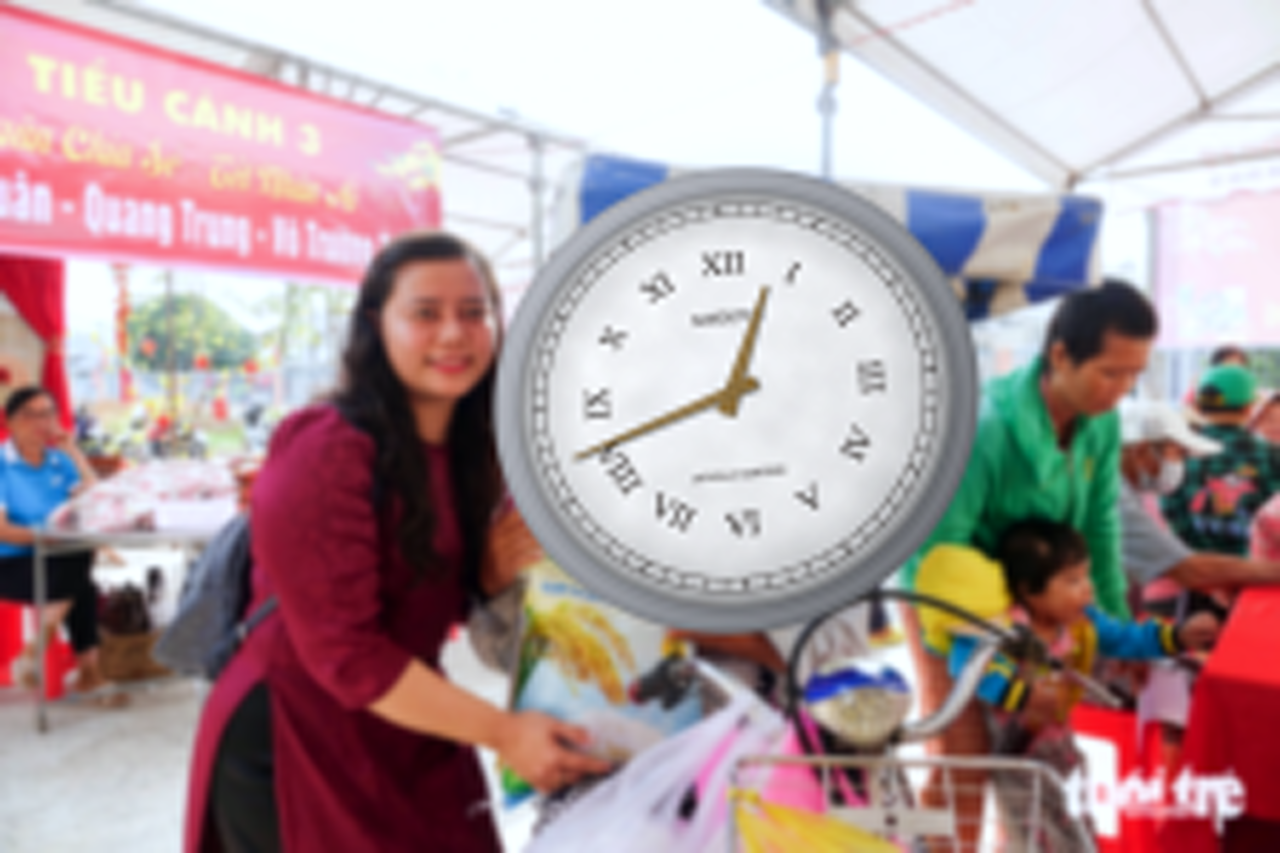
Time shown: h=12 m=42
